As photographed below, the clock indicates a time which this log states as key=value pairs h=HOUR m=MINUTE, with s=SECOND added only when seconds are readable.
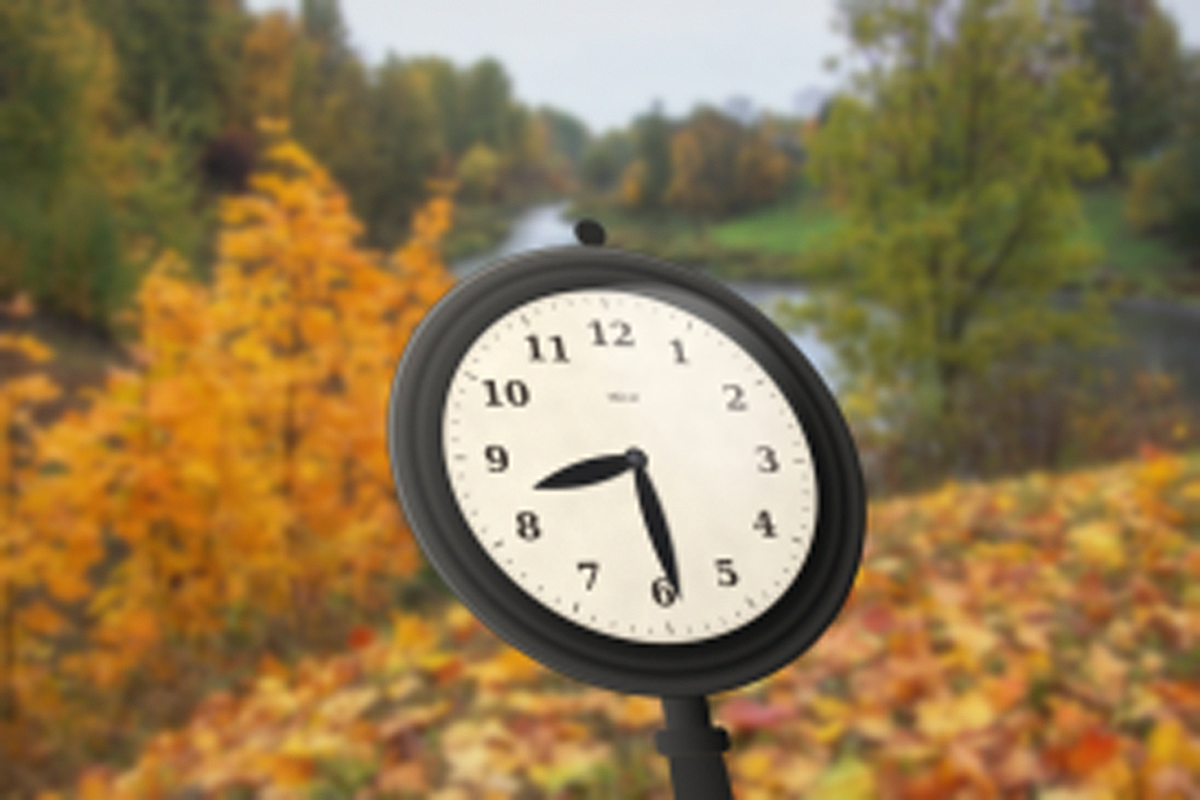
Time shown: h=8 m=29
